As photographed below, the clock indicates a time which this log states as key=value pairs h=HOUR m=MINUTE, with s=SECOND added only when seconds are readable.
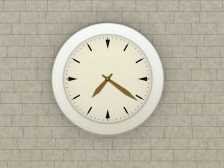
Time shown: h=7 m=21
